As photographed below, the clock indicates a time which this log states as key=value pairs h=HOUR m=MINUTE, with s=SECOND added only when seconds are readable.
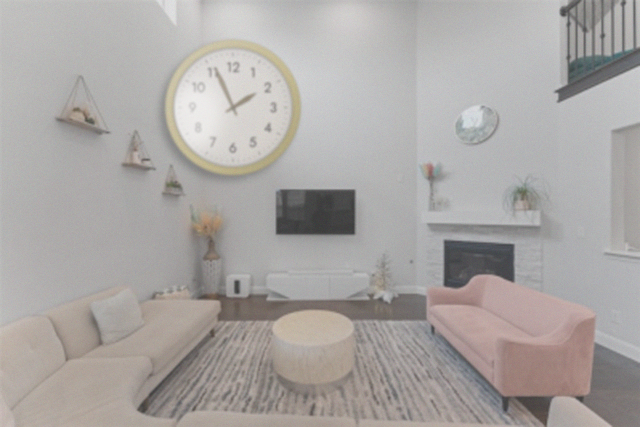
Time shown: h=1 m=56
